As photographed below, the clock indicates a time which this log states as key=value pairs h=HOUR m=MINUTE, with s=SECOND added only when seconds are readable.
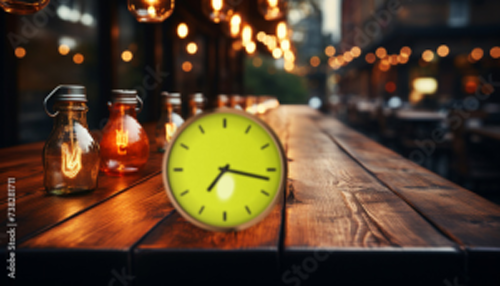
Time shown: h=7 m=17
